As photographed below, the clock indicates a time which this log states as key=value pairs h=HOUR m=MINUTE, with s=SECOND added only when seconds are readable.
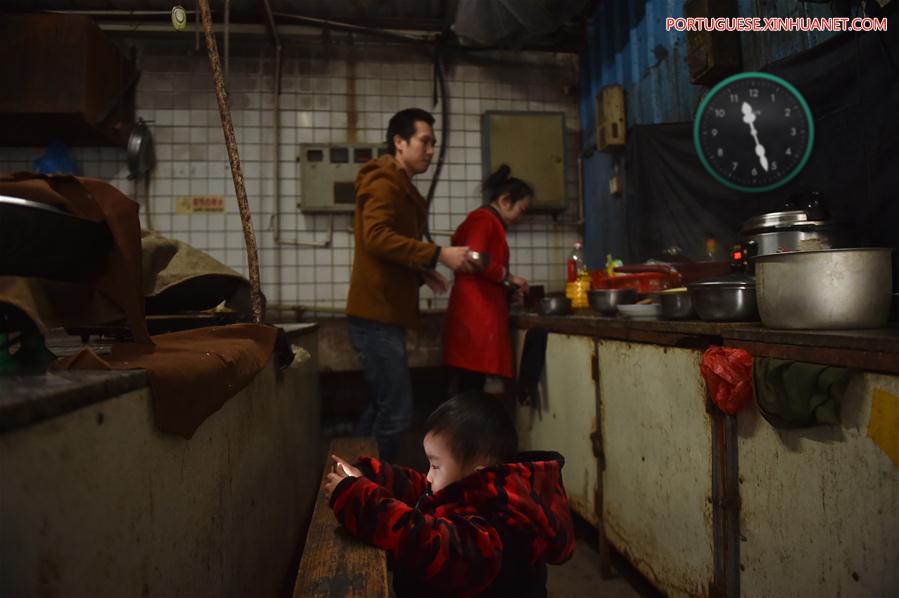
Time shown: h=11 m=27
